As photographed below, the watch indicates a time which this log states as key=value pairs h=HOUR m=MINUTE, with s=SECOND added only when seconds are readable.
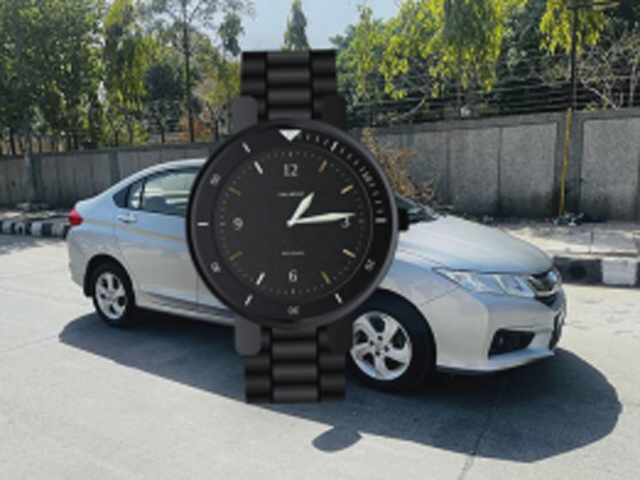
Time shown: h=1 m=14
